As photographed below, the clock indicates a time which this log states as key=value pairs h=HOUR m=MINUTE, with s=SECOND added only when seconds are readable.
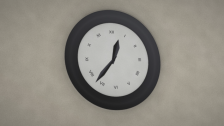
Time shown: h=12 m=37
